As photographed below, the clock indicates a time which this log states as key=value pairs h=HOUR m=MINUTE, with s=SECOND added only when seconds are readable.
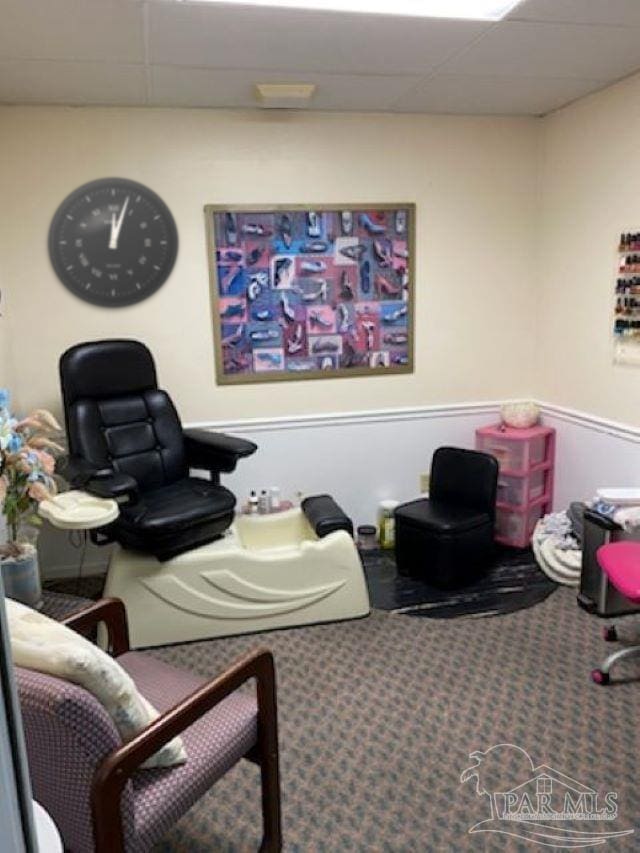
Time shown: h=12 m=3
